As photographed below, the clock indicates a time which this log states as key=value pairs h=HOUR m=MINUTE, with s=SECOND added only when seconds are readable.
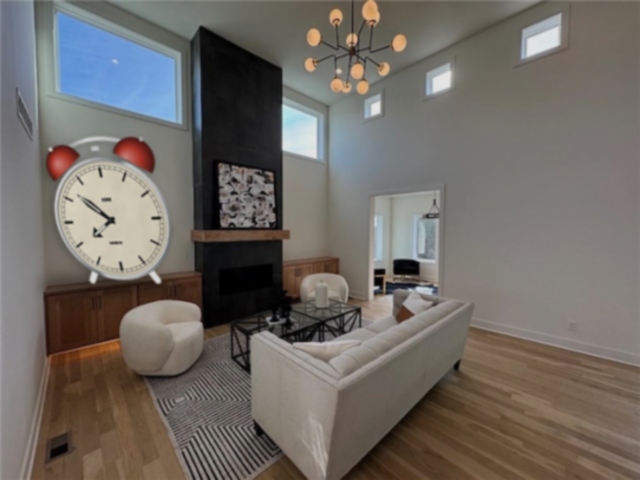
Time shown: h=7 m=52
